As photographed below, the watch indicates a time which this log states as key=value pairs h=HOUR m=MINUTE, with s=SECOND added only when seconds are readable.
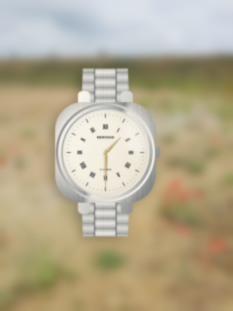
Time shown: h=1 m=30
